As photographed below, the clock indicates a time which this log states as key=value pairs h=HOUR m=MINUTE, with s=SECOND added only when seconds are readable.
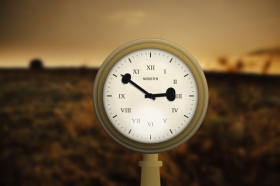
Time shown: h=2 m=51
